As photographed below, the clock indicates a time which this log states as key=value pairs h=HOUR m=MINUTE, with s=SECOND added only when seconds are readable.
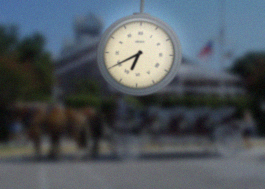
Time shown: h=6 m=40
